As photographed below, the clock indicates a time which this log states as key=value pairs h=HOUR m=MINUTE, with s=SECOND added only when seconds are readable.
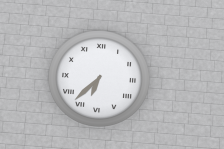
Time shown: h=6 m=37
